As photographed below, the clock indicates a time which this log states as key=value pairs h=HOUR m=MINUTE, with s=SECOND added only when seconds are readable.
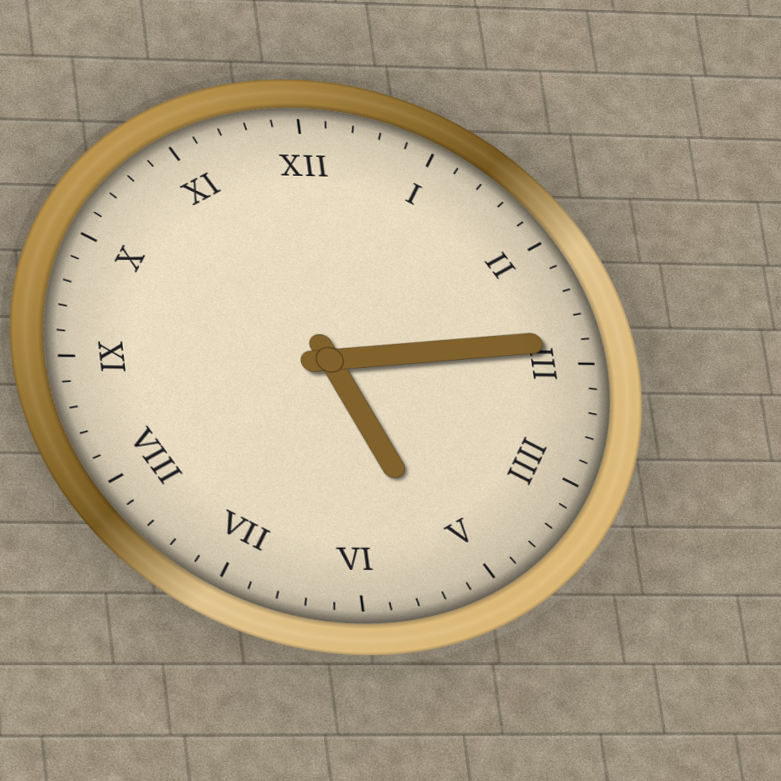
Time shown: h=5 m=14
